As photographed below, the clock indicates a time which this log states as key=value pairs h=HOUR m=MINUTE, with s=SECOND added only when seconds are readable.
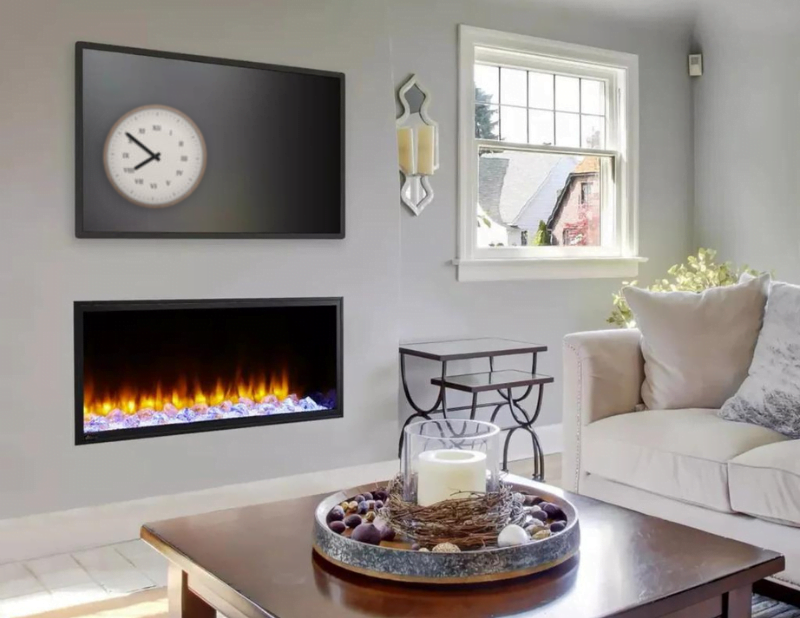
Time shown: h=7 m=51
